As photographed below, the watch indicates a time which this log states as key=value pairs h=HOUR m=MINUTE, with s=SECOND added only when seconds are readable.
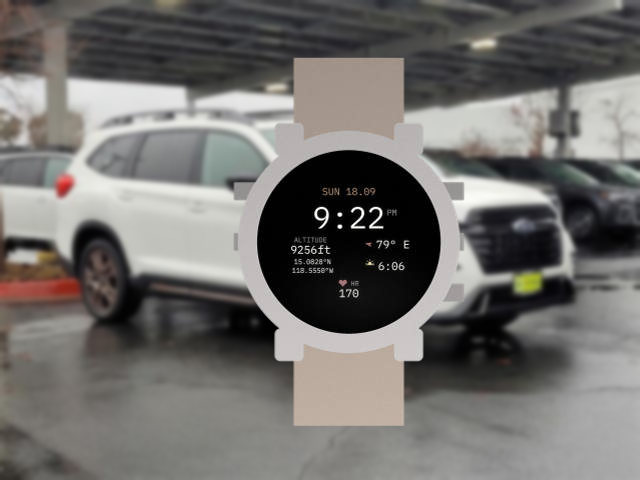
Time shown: h=9 m=22
